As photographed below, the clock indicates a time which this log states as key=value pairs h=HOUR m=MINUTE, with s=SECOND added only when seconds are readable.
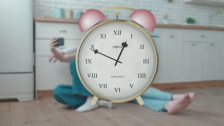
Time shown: h=12 m=49
